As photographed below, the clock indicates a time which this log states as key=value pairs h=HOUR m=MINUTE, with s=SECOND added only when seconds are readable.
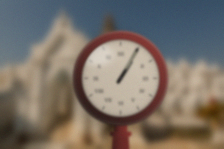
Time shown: h=1 m=5
